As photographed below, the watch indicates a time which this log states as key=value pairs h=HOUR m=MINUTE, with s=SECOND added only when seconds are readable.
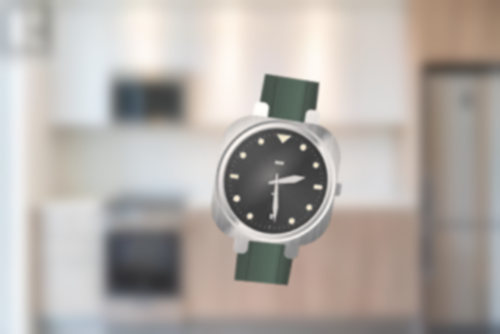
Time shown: h=2 m=29
